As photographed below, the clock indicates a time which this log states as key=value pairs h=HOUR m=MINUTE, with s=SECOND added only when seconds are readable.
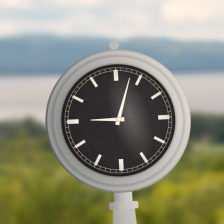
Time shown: h=9 m=3
